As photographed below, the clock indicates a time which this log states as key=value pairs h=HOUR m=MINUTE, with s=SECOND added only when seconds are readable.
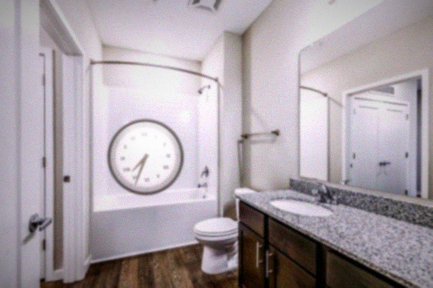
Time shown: h=7 m=34
